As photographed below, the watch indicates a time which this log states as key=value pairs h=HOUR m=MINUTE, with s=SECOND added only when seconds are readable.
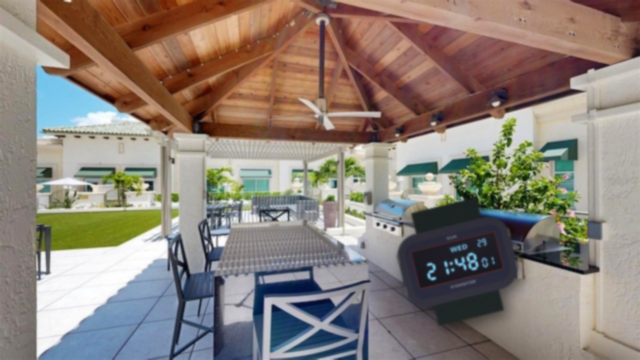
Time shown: h=21 m=48
